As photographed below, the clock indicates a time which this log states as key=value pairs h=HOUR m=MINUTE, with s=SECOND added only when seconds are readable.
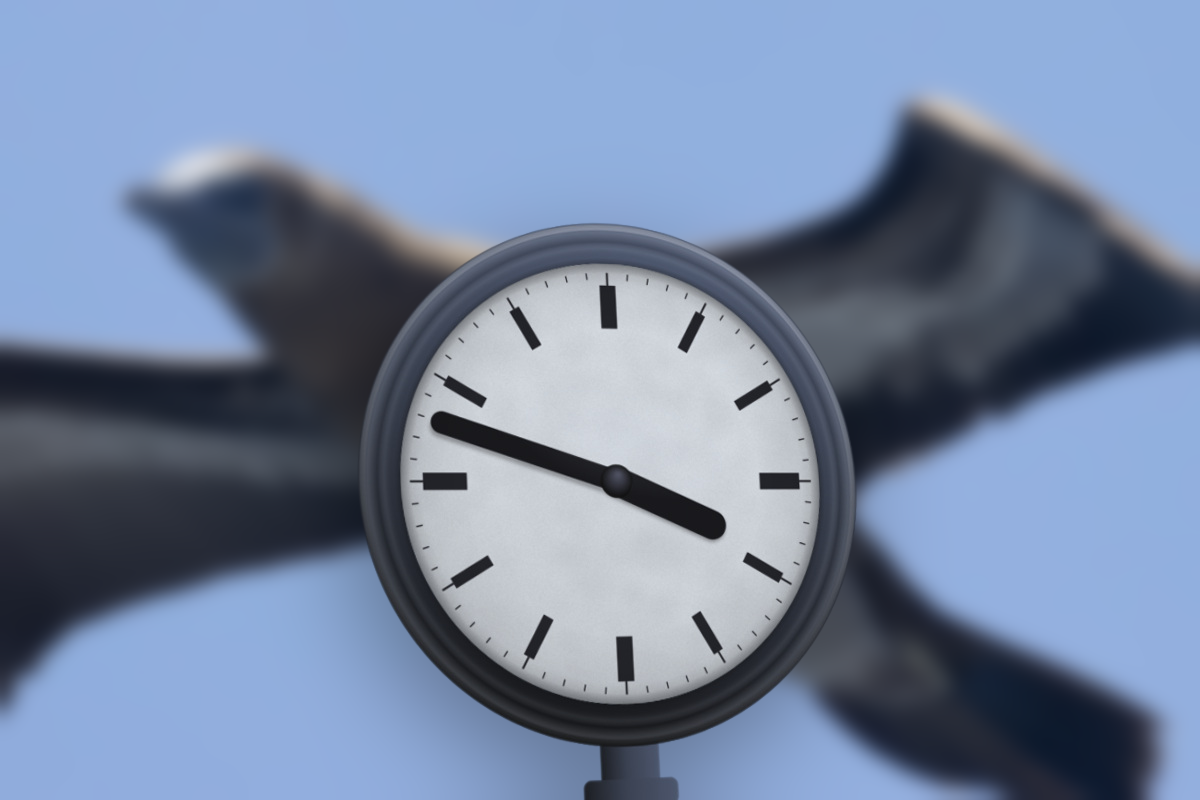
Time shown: h=3 m=48
